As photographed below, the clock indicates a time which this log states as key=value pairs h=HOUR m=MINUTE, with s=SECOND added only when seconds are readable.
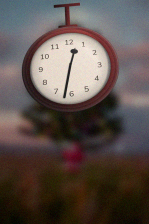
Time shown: h=12 m=32
